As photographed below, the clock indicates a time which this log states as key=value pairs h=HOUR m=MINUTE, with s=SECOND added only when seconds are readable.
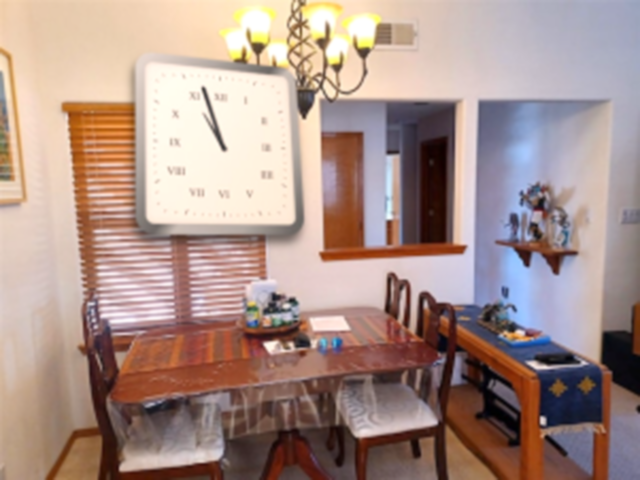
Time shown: h=10 m=57
